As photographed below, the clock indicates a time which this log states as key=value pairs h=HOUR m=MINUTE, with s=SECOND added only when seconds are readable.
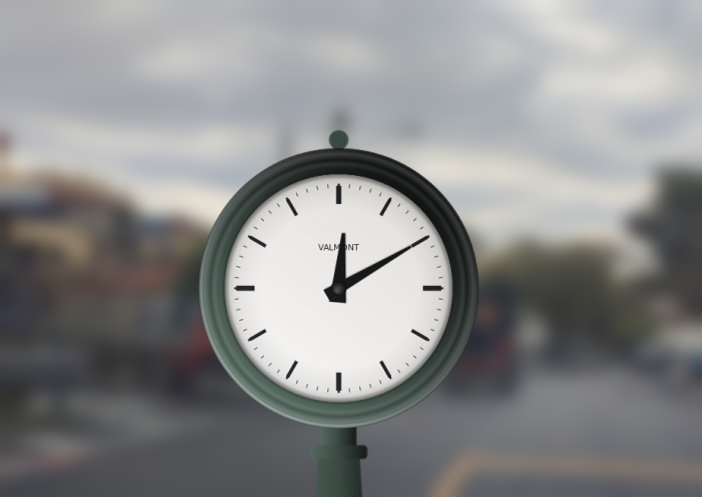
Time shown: h=12 m=10
